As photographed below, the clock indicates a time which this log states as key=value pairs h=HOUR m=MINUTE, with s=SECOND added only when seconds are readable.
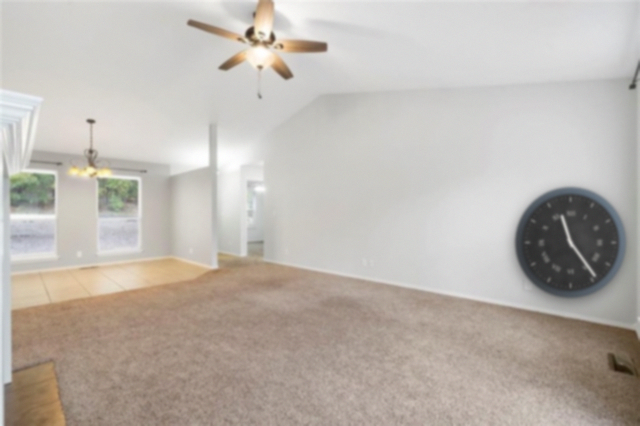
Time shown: h=11 m=24
